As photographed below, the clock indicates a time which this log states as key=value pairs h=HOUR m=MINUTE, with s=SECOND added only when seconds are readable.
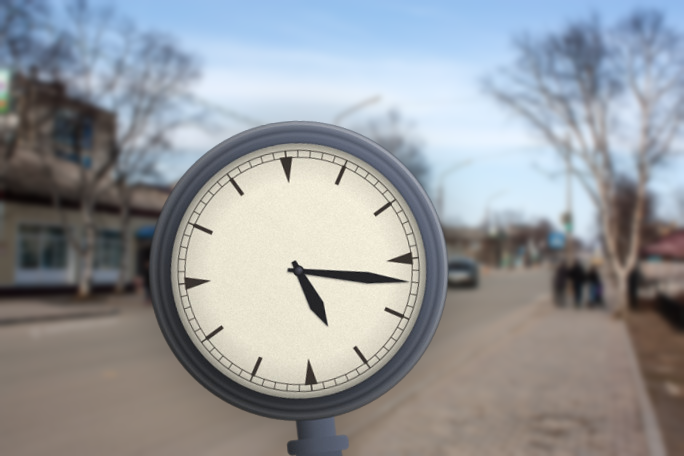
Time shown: h=5 m=17
